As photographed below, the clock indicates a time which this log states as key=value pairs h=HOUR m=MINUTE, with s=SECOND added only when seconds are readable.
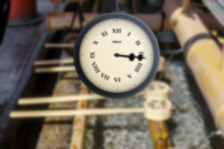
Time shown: h=3 m=16
